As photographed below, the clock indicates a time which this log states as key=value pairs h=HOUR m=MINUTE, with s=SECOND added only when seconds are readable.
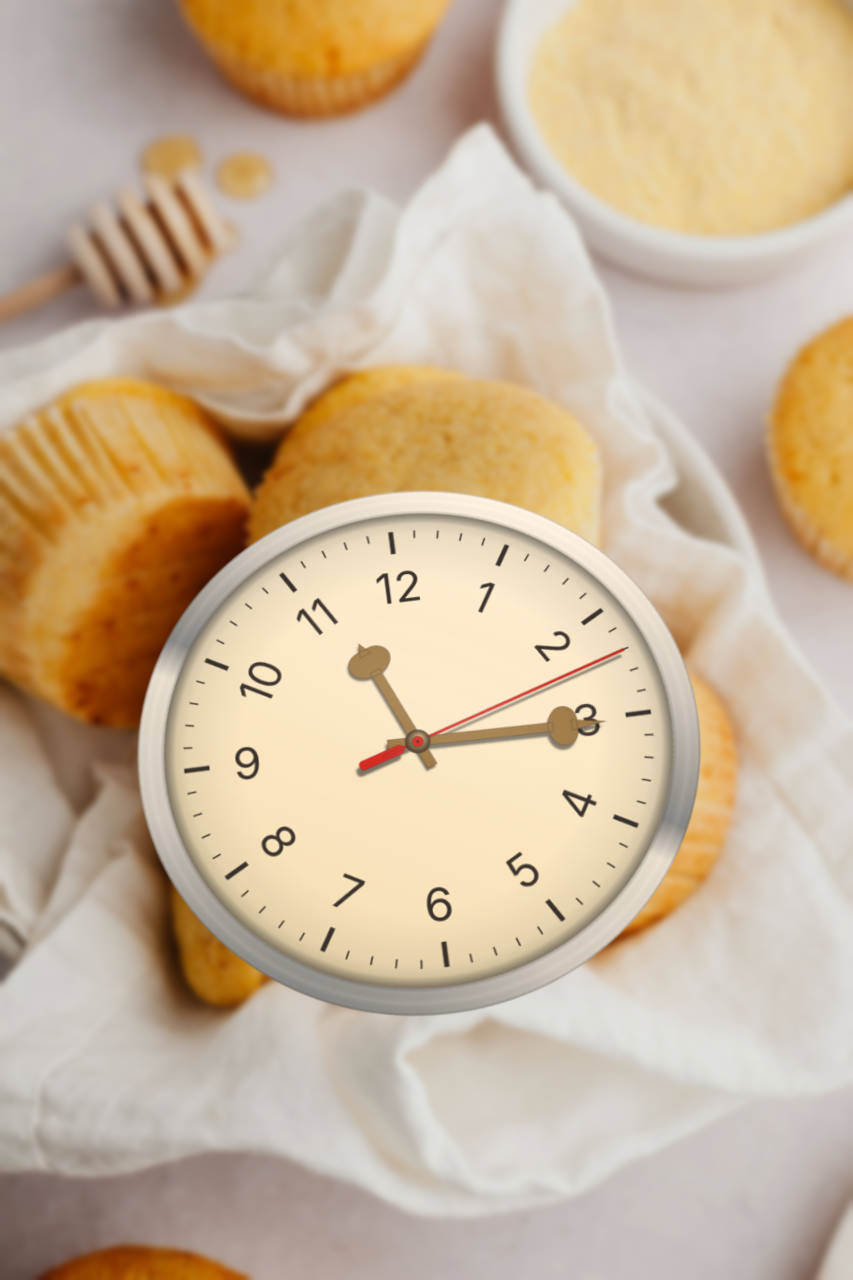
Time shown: h=11 m=15 s=12
